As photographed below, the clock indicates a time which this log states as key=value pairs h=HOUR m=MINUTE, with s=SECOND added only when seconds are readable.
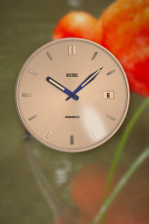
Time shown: h=10 m=8
